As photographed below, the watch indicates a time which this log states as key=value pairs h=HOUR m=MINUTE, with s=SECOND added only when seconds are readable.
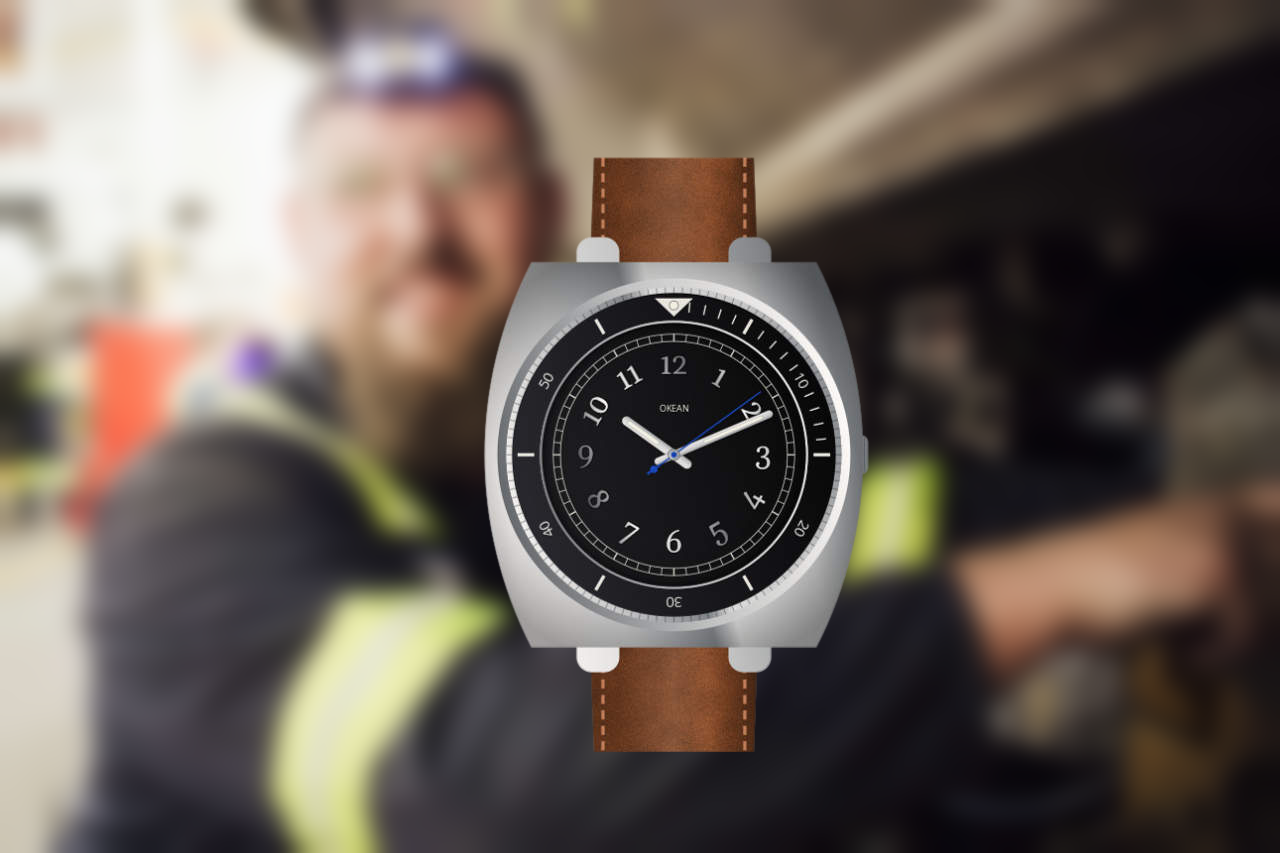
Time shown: h=10 m=11 s=9
